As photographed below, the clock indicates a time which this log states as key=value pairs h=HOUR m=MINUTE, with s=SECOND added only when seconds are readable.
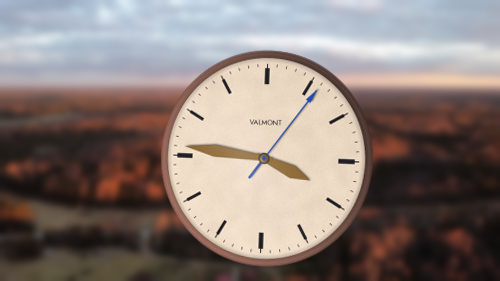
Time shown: h=3 m=46 s=6
